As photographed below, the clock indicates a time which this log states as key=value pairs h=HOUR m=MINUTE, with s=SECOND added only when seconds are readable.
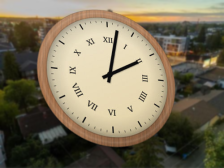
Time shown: h=2 m=2
